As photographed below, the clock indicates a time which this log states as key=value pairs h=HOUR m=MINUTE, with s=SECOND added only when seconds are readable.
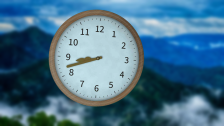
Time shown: h=8 m=42
